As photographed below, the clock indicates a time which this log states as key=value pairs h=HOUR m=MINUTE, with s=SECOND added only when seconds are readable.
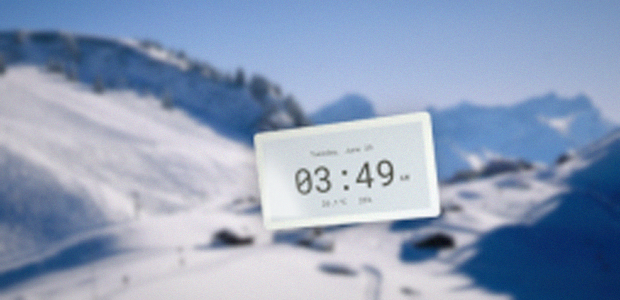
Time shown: h=3 m=49
